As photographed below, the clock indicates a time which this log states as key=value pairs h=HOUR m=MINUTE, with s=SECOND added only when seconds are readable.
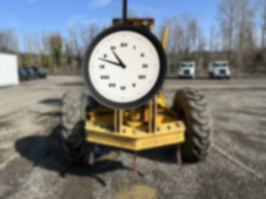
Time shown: h=10 m=48
